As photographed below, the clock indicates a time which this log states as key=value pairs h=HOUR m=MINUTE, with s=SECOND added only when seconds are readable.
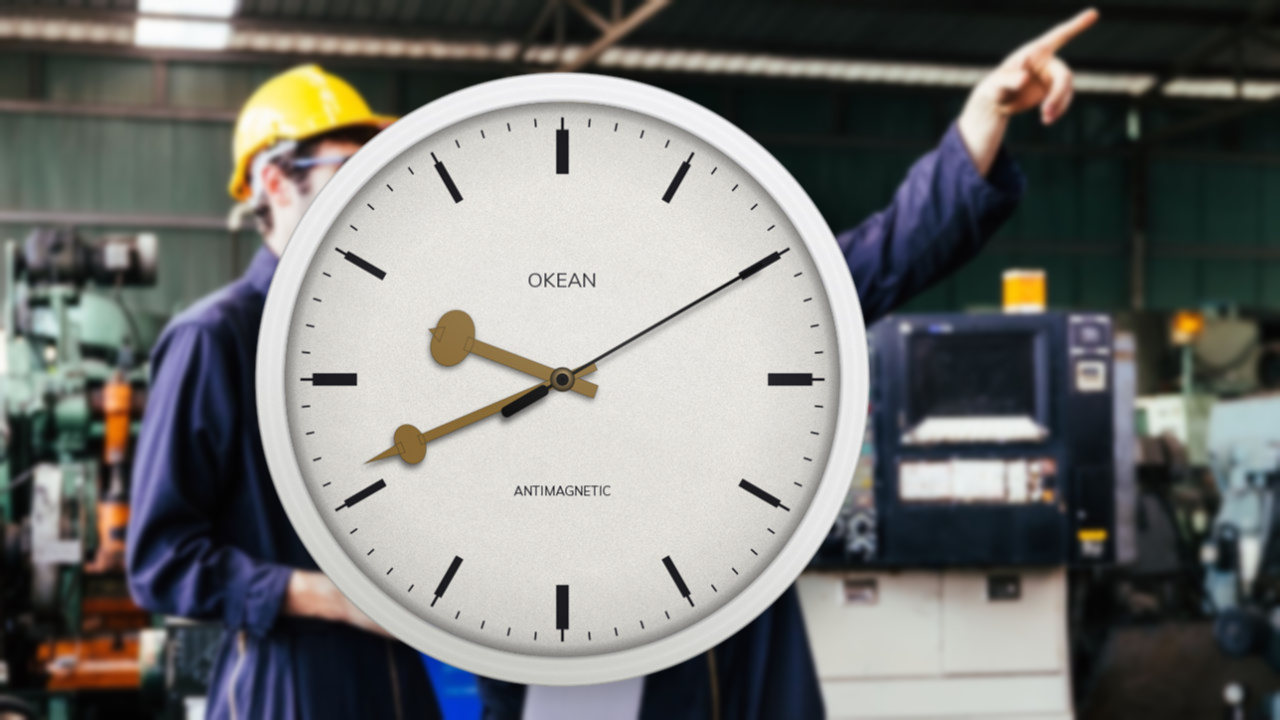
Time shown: h=9 m=41 s=10
